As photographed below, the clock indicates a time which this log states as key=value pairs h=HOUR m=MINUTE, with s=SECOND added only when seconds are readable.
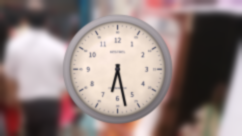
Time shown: h=6 m=28
